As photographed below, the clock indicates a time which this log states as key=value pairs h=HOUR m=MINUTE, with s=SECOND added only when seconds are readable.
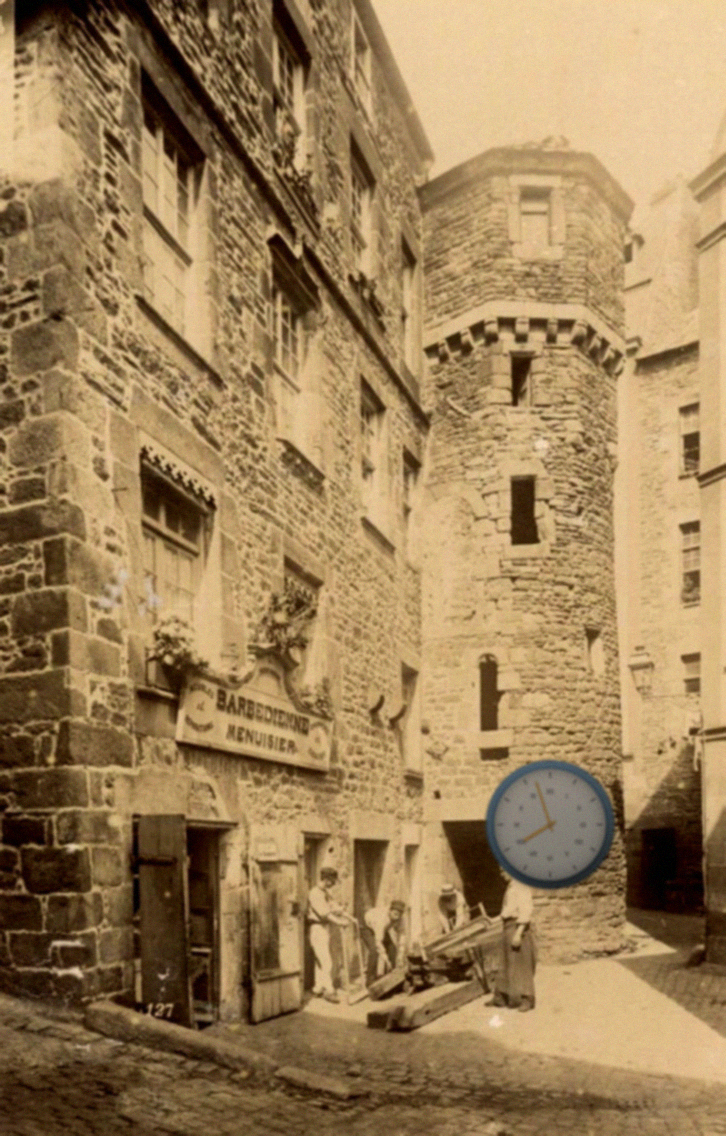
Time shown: h=7 m=57
